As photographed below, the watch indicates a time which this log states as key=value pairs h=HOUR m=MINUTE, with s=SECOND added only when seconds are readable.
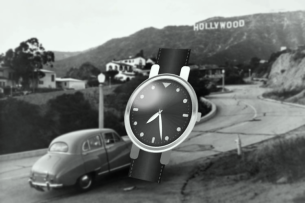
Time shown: h=7 m=27
